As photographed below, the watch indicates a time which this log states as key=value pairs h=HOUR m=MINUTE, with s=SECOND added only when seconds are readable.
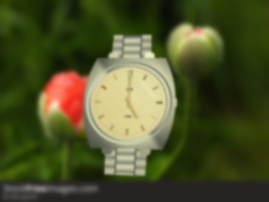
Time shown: h=5 m=0
